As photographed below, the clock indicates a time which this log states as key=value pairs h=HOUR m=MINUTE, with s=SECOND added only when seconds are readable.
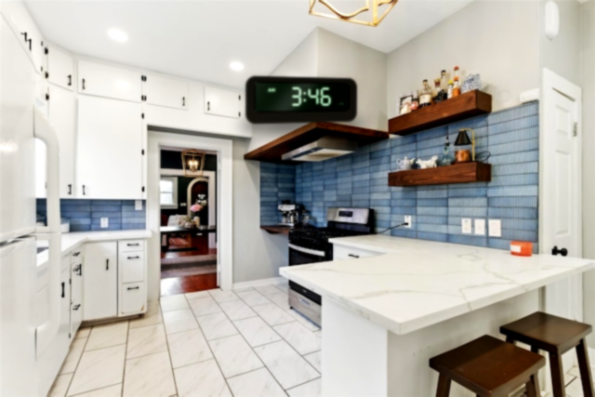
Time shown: h=3 m=46
